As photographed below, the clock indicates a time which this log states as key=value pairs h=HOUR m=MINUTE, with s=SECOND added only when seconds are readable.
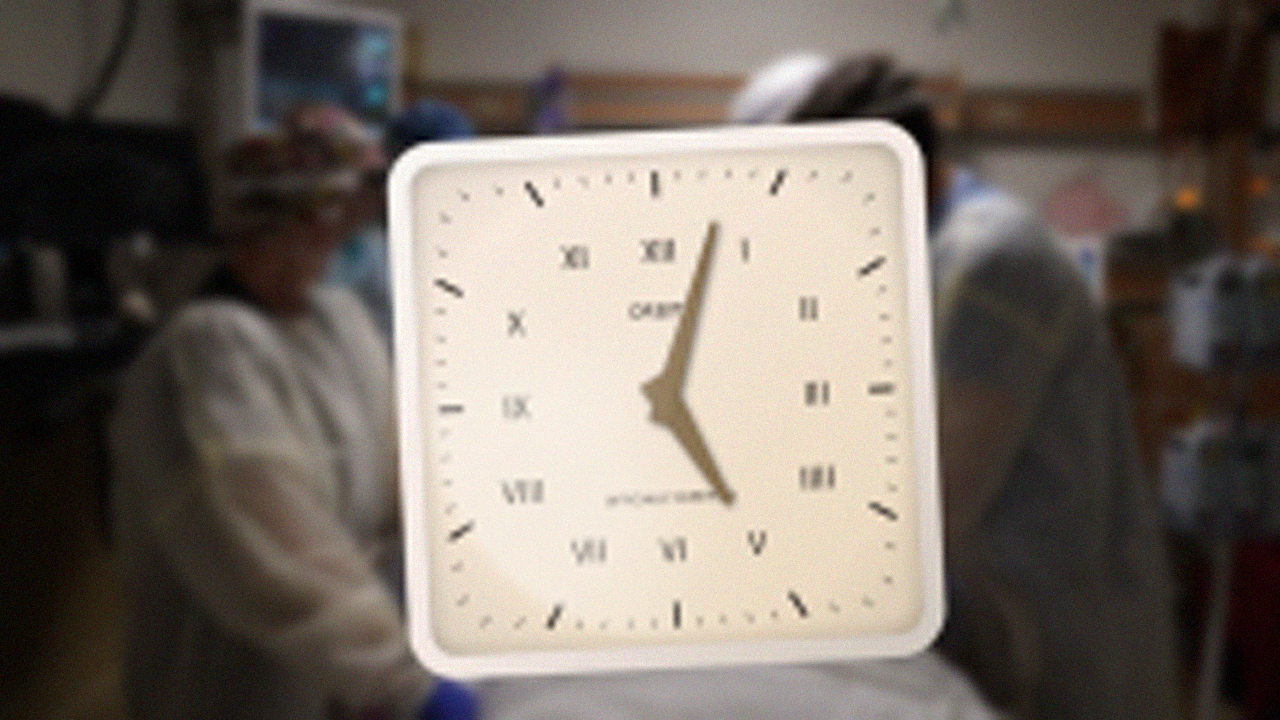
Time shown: h=5 m=3
